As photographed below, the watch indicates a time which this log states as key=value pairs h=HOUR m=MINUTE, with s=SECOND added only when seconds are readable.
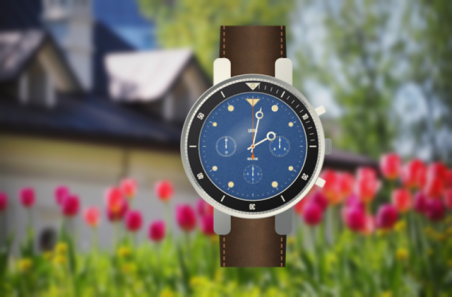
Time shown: h=2 m=2
